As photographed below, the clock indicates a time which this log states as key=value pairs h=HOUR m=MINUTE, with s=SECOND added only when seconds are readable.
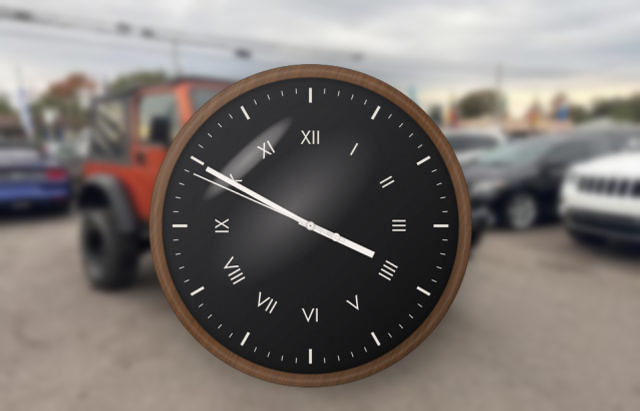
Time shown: h=3 m=49 s=49
